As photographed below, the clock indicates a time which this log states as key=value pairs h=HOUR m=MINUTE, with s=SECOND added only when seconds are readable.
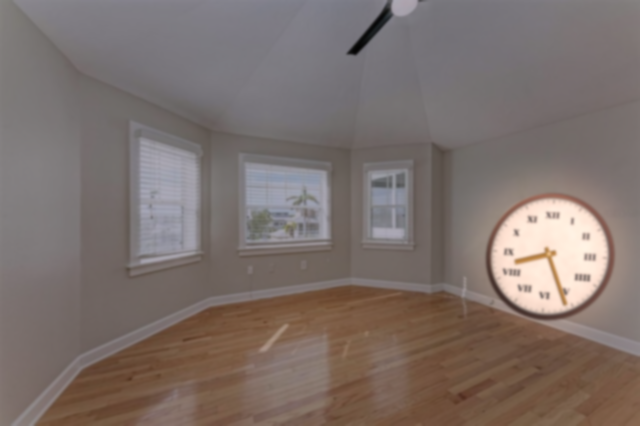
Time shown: h=8 m=26
